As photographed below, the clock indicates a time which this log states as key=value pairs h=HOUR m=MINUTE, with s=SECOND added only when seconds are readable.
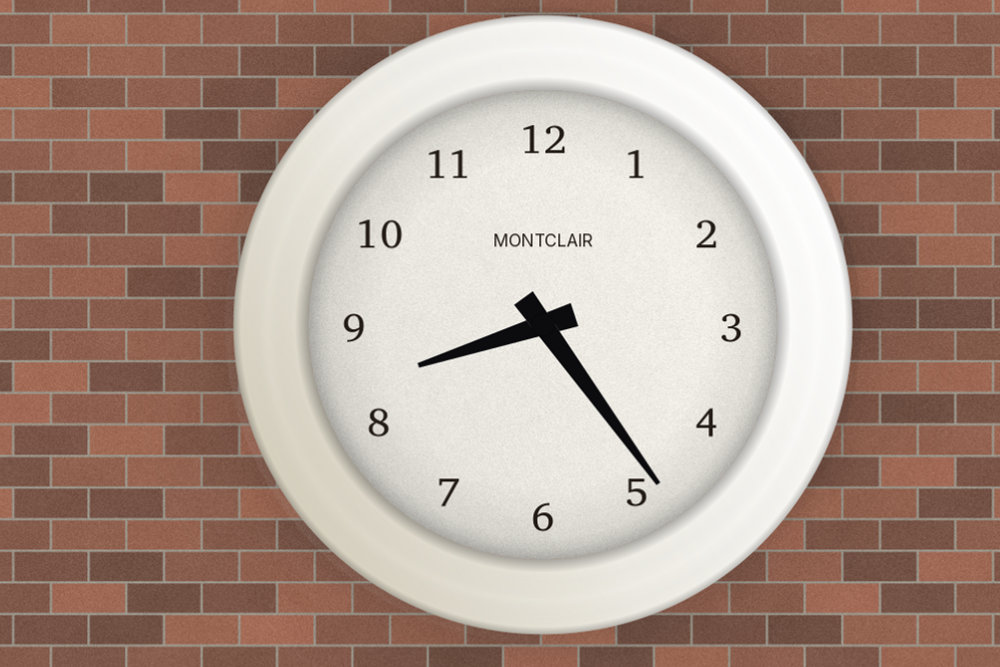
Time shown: h=8 m=24
